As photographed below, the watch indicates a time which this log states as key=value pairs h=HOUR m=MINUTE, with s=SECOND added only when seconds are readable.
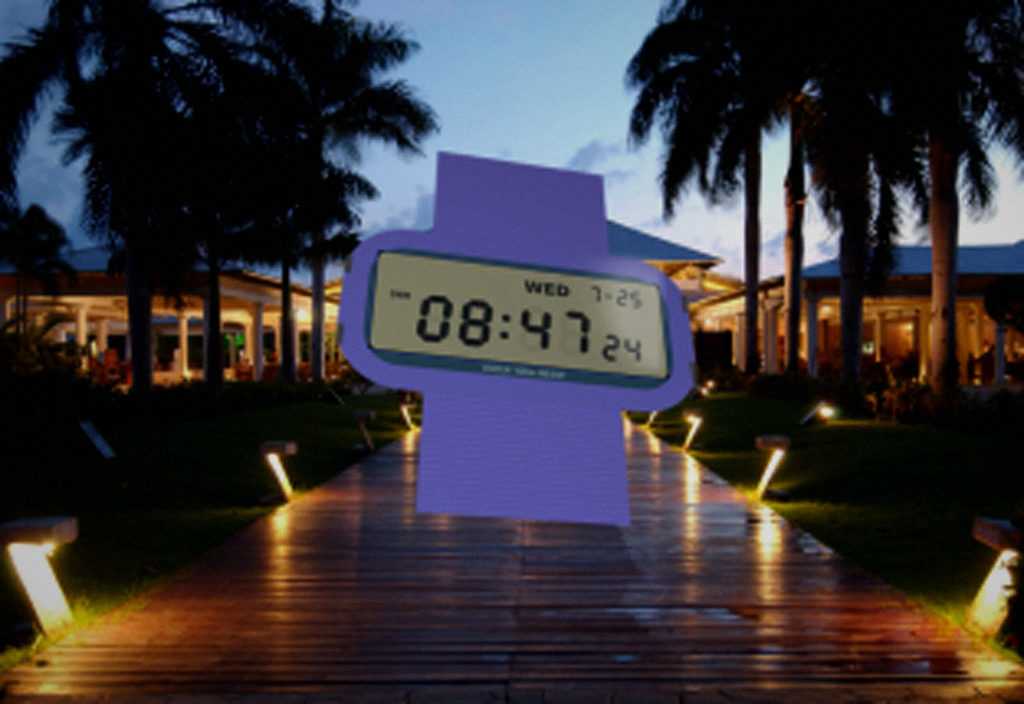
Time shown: h=8 m=47 s=24
